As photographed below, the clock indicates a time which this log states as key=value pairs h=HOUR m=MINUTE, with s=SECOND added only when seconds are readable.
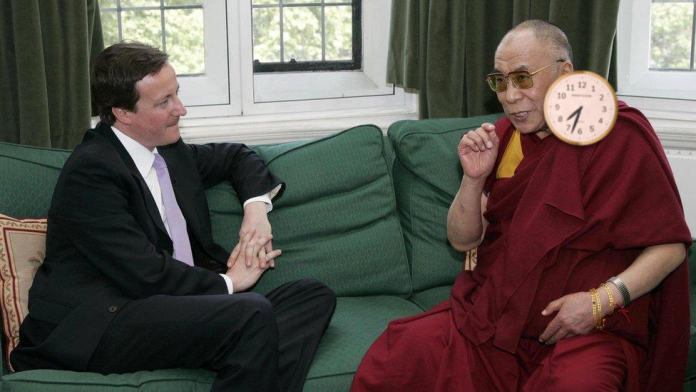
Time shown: h=7 m=33
